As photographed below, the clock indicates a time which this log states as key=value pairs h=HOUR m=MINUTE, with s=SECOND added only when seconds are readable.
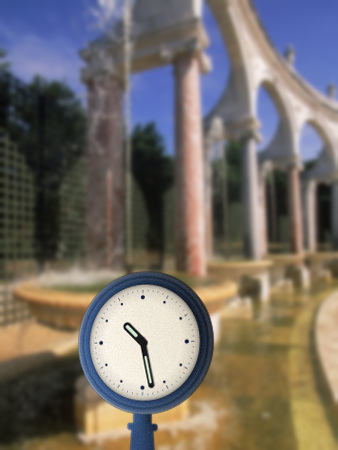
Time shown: h=10 m=28
